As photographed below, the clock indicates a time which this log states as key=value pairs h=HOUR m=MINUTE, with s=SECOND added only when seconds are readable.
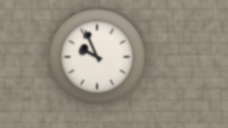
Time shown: h=9 m=56
